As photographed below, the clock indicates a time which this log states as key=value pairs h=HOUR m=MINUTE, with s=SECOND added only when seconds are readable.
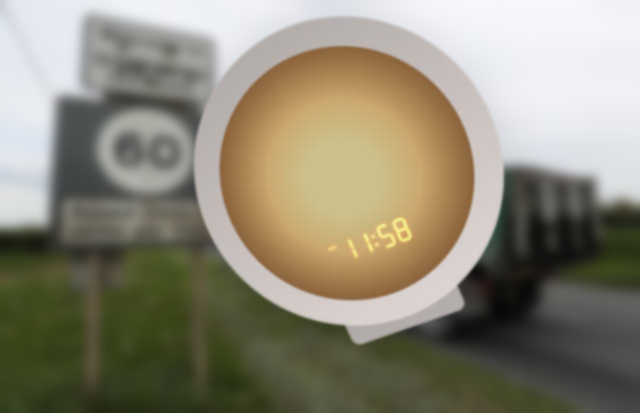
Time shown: h=11 m=58
